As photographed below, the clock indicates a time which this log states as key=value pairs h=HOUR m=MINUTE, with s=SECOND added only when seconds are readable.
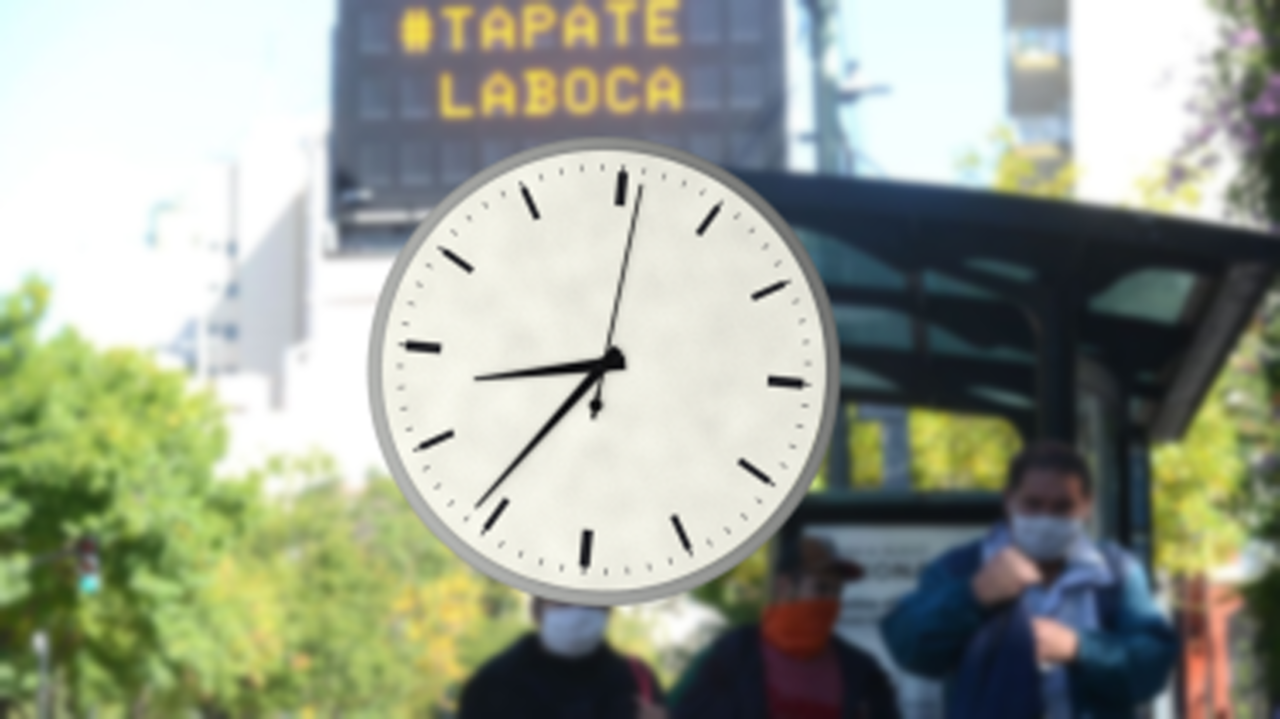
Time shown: h=8 m=36 s=1
